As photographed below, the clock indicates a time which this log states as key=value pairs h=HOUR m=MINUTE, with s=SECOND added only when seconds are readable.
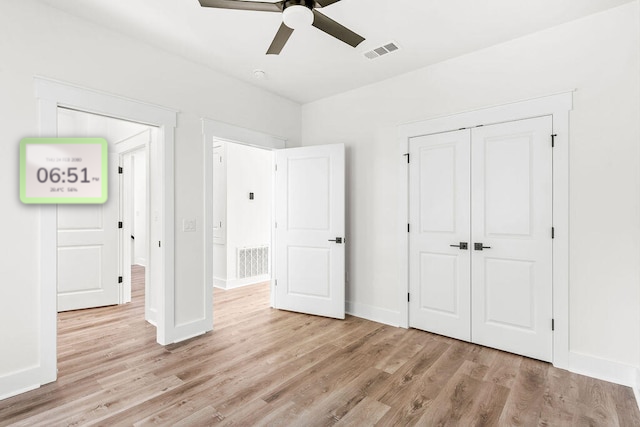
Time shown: h=6 m=51
